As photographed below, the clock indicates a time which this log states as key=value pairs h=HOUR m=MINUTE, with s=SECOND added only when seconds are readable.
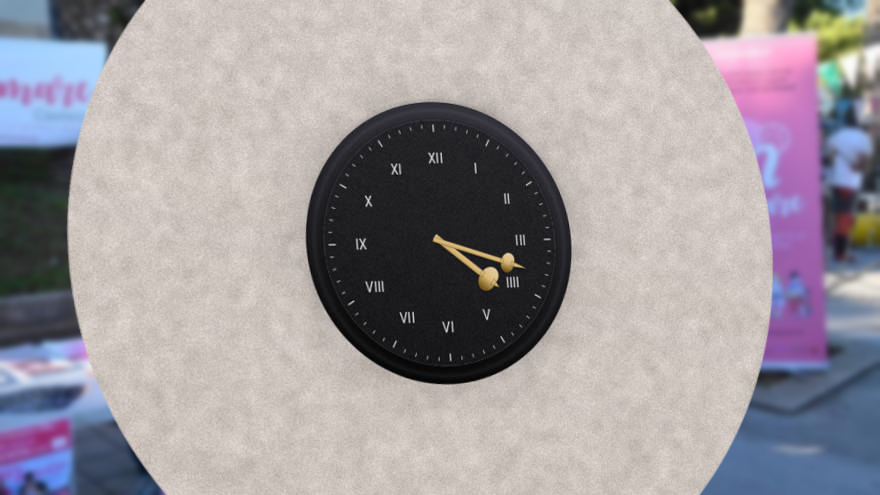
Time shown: h=4 m=18
